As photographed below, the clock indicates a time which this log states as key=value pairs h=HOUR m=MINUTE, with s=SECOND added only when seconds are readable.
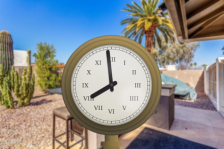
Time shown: h=7 m=59
